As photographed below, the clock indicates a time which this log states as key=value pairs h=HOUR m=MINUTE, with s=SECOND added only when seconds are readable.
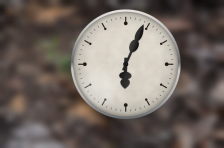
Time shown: h=6 m=4
